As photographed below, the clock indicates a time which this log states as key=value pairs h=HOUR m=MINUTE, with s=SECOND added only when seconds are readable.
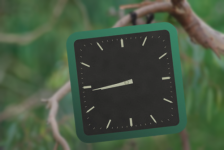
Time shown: h=8 m=44
